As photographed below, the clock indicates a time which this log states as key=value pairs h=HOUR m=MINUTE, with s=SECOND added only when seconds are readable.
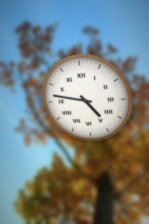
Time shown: h=4 m=47
